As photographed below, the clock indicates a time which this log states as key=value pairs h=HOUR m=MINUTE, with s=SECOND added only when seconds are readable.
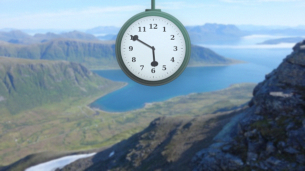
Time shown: h=5 m=50
